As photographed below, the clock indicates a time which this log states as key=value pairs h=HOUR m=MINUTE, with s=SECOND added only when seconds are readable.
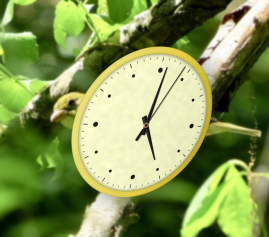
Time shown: h=5 m=1 s=4
